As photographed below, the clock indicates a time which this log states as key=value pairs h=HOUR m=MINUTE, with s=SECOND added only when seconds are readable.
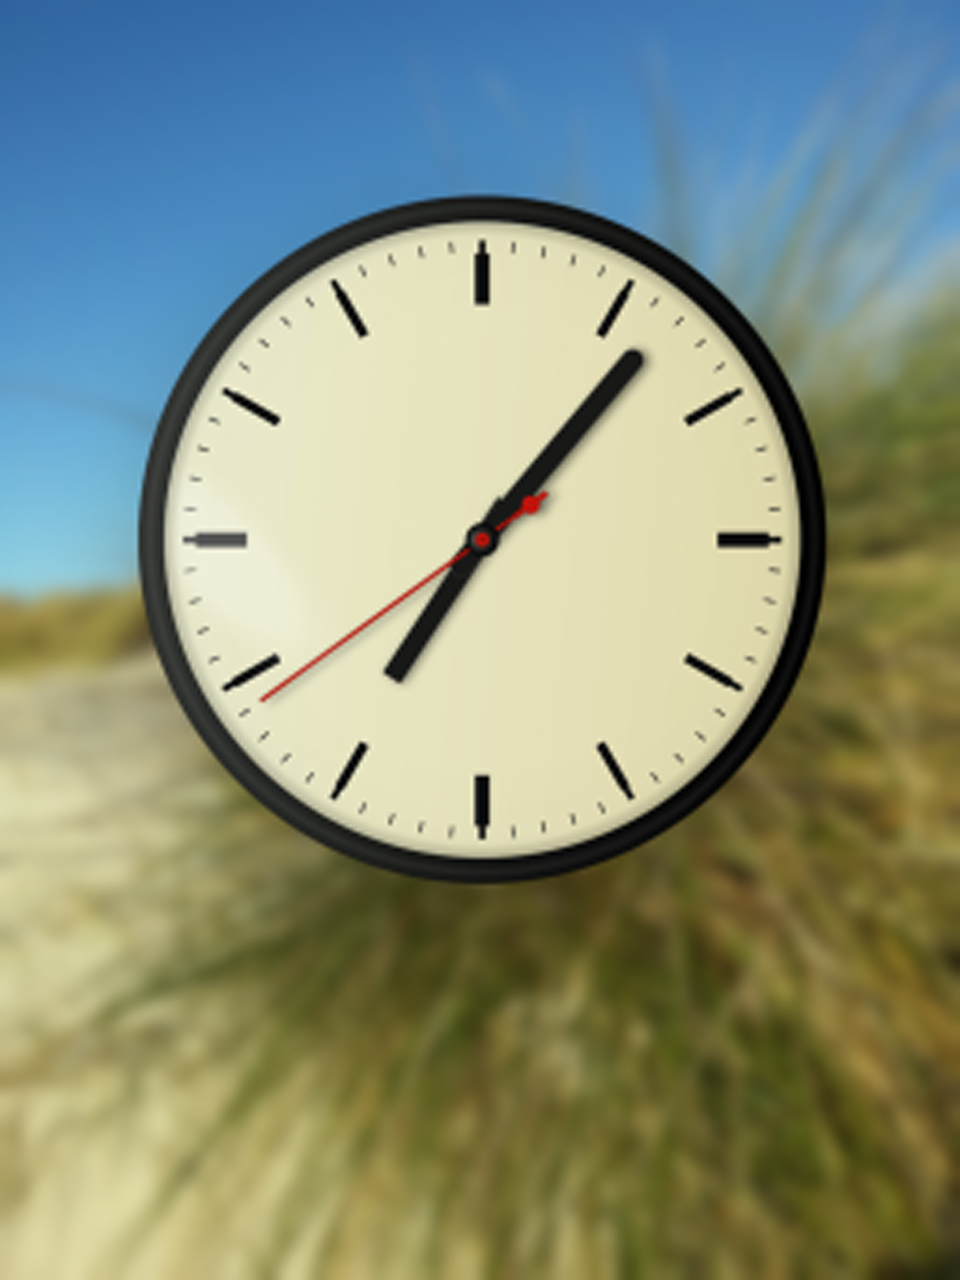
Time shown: h=7 m=6 s=39
